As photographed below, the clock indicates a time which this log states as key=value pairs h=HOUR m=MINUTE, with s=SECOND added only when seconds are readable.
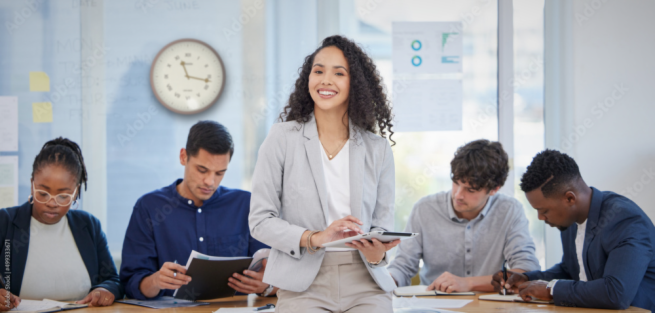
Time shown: h=11 m=17
